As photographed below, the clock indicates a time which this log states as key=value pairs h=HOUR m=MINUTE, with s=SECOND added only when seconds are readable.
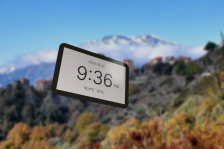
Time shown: h=9 m=36
